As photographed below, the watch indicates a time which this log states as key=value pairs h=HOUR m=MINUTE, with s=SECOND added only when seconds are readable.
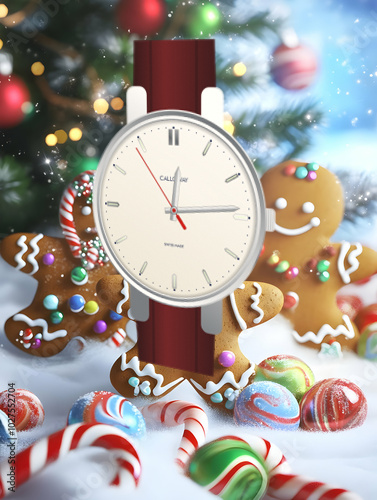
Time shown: h=12 m=13 s=54
